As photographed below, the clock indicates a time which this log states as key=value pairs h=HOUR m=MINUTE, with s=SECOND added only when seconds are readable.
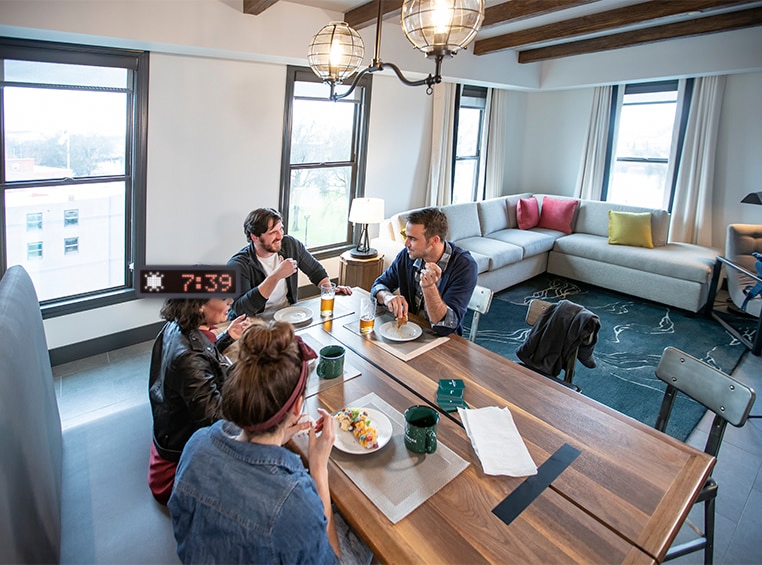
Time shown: h=7 m=39
